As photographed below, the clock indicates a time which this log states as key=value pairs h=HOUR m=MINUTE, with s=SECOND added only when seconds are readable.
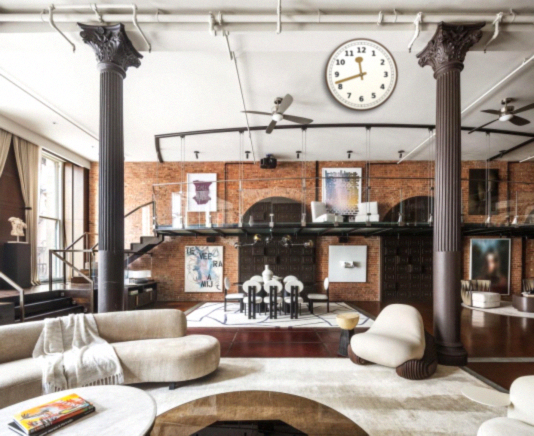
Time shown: h=11 m=42
